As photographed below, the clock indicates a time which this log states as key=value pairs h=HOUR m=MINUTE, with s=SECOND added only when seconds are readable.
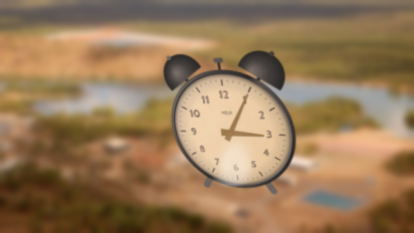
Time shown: h=3 m=5
